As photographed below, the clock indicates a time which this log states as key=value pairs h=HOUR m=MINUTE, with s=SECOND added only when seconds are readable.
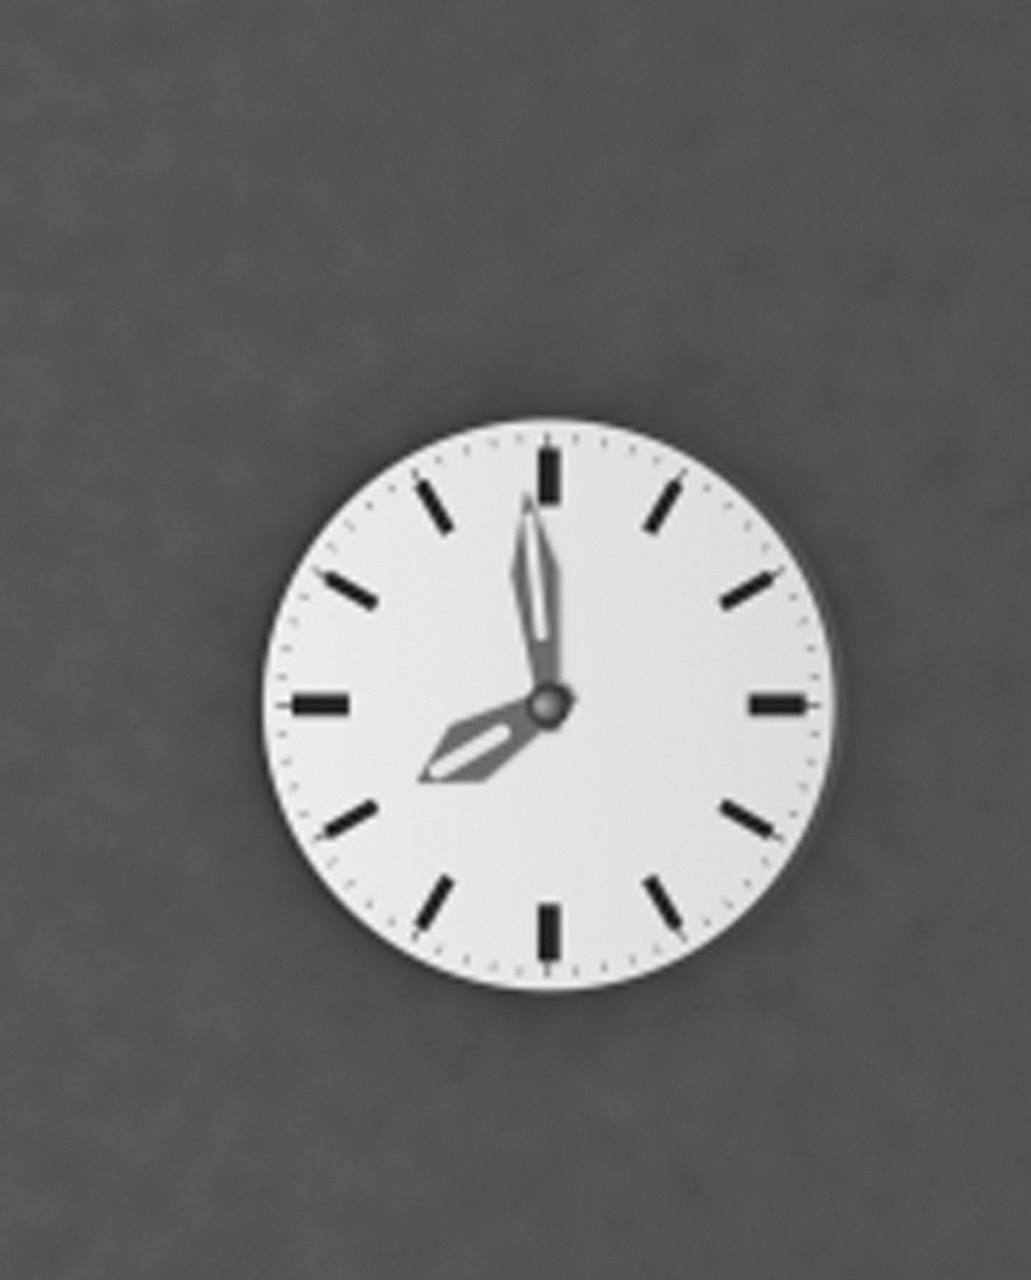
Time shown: h=7 m=59
